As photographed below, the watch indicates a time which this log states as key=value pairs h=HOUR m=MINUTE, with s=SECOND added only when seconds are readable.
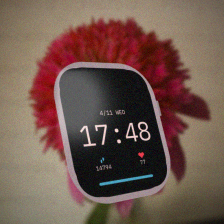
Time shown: h=17 m=48
